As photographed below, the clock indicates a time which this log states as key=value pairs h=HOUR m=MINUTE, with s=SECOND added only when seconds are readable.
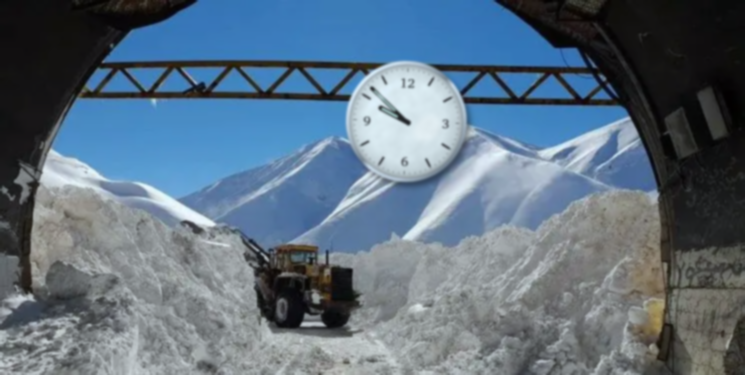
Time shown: h=9 m=52
